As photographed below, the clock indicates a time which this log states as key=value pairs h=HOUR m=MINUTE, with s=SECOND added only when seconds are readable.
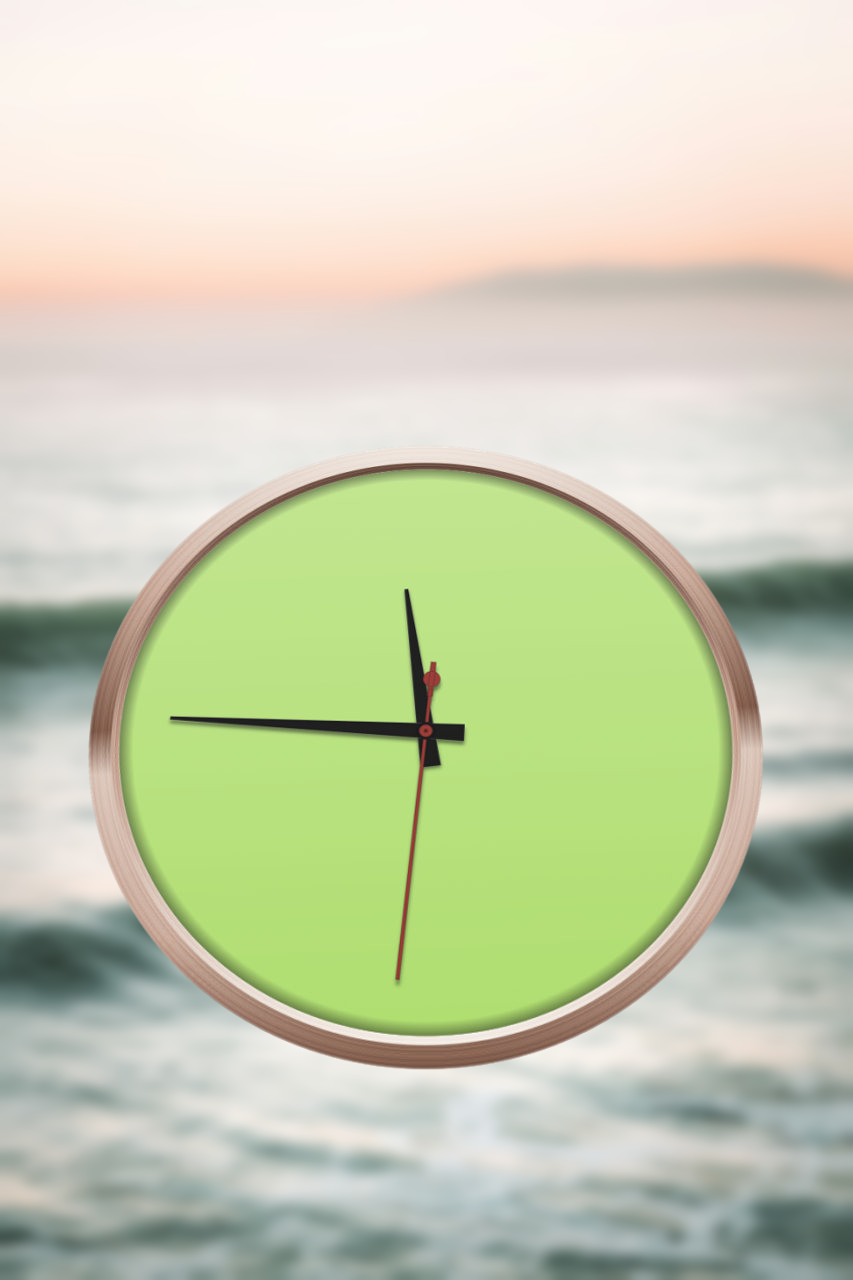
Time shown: h=11 m=45 s=31
